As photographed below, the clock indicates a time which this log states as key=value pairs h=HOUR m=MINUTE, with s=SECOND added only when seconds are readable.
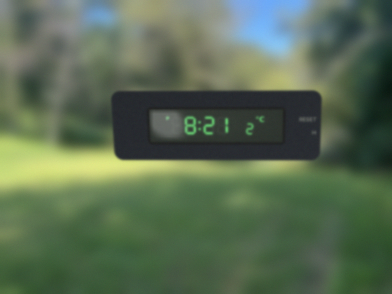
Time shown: h=8 m=21
